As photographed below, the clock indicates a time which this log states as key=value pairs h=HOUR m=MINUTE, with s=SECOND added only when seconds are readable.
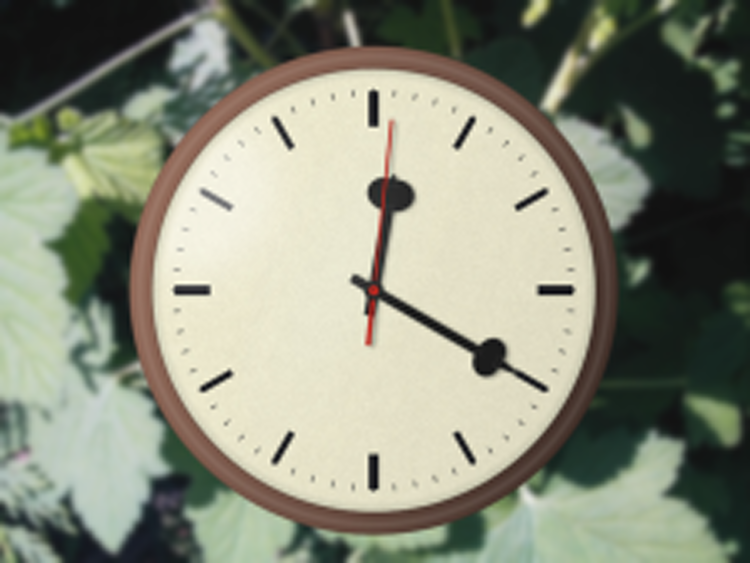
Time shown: h=12 m=20 s=1
